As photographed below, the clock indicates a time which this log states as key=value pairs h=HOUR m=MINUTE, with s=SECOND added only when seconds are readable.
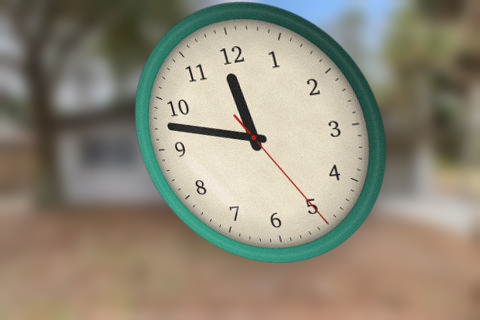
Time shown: h=11 m=47 s=25
